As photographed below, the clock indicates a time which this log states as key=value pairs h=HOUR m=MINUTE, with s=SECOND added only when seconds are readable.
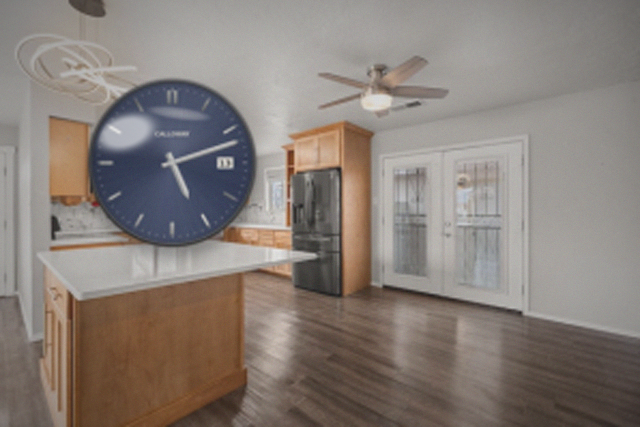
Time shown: h=5 m=12
